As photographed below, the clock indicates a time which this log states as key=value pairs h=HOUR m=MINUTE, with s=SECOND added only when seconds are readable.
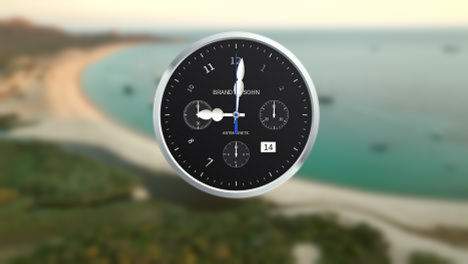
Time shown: h=9 m=1
